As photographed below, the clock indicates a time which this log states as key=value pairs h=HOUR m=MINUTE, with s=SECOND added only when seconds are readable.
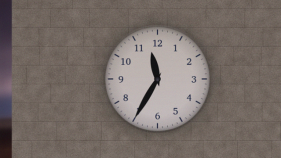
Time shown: h=11 m=35
